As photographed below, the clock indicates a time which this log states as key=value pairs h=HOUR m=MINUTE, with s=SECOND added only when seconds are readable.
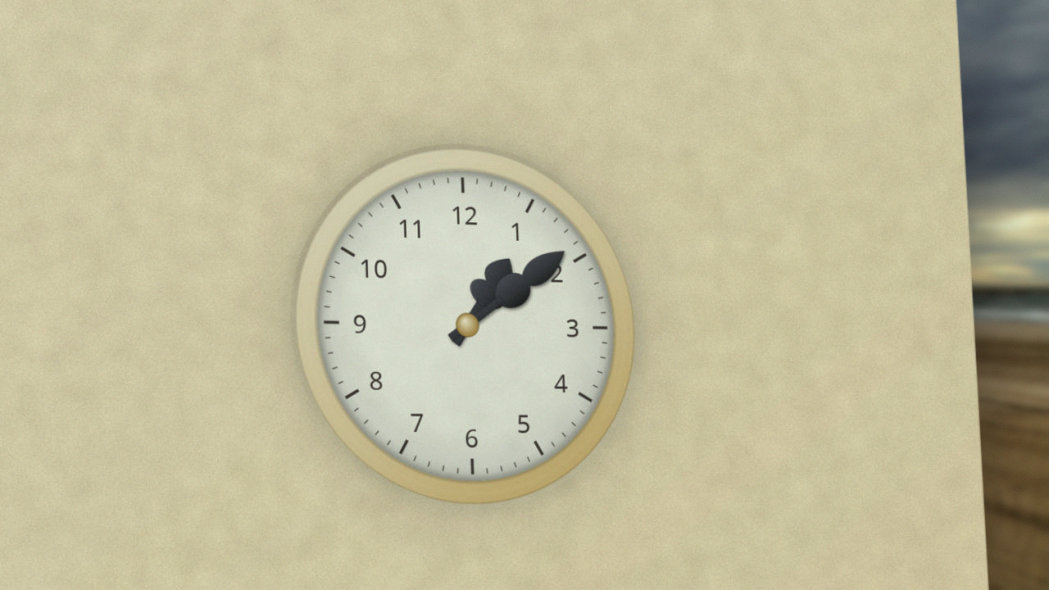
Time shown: h=1 m=9
